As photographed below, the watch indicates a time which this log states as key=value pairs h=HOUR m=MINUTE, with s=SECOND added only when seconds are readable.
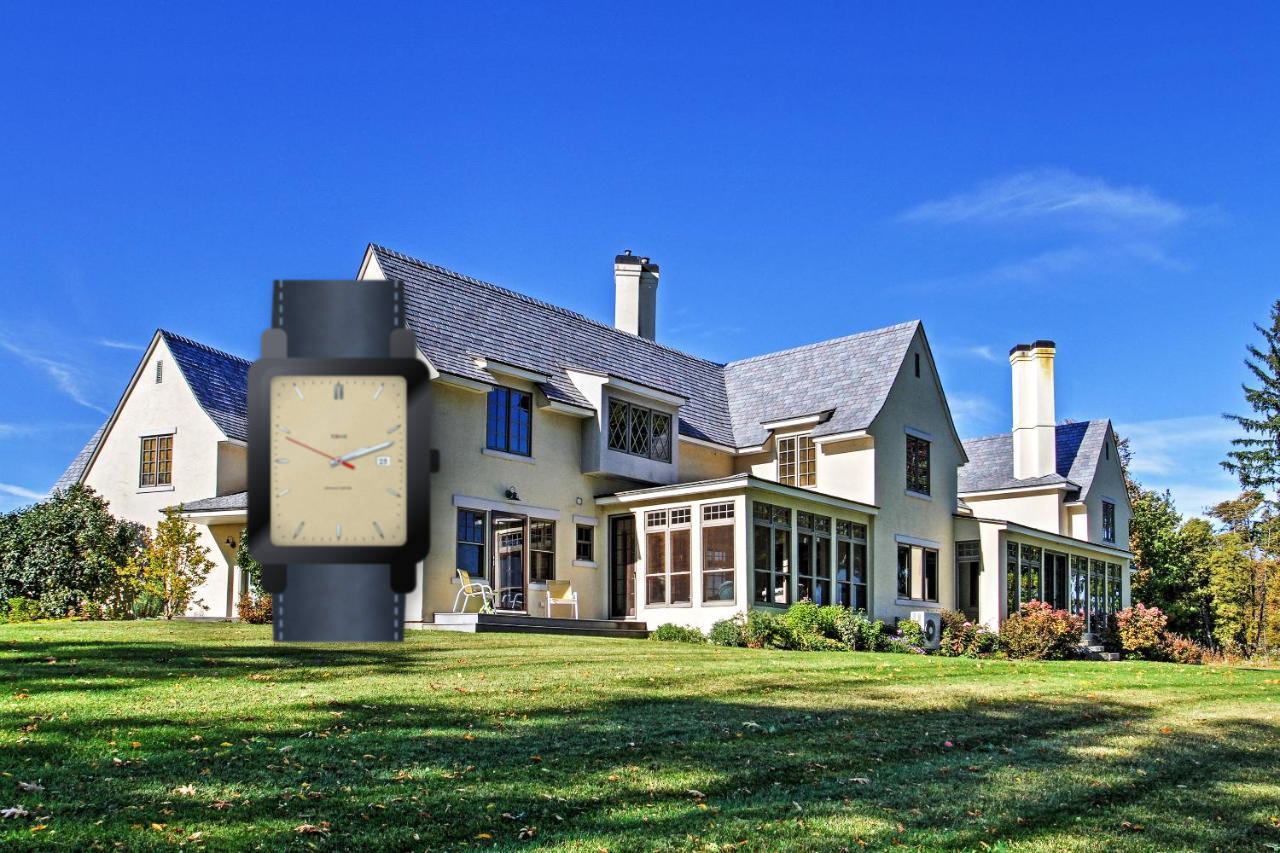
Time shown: h=2 m=11 s=49
